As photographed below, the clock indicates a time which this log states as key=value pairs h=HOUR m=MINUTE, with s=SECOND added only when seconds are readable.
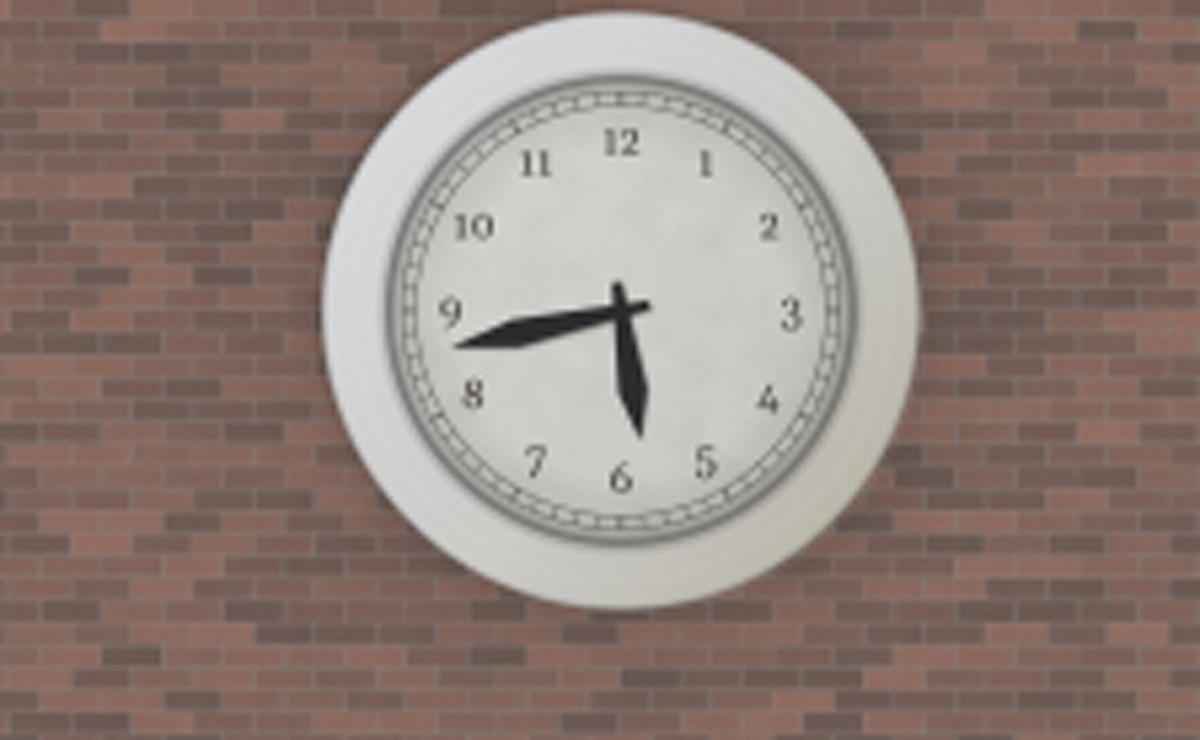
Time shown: h=5 m=43
